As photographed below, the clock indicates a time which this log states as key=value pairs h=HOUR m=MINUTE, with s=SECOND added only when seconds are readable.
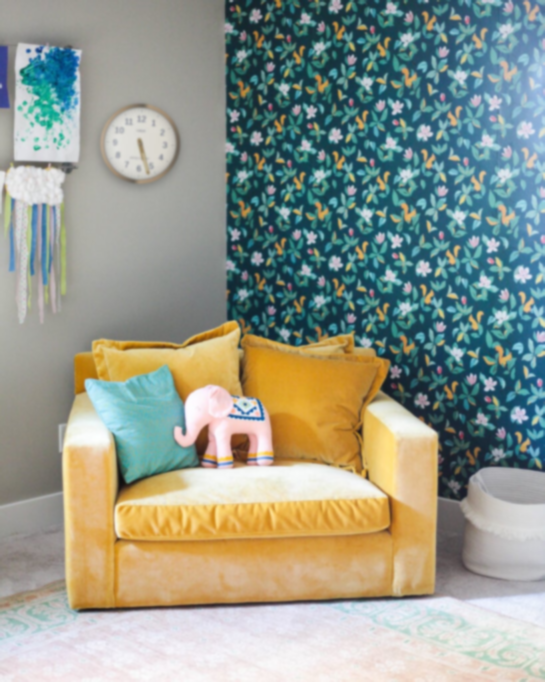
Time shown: h=5 m=27
